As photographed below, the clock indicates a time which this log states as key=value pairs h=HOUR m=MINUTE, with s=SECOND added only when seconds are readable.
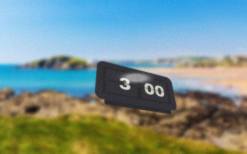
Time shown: h=3 m=0
